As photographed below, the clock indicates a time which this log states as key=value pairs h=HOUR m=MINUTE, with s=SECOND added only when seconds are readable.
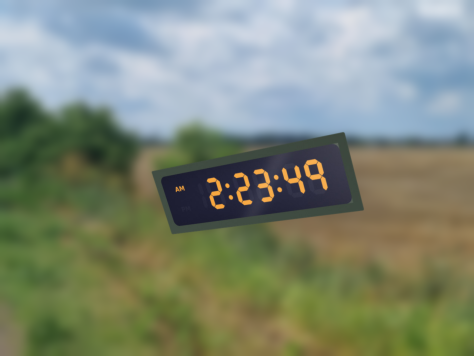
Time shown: h=2 m=23 s=49
